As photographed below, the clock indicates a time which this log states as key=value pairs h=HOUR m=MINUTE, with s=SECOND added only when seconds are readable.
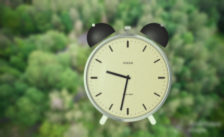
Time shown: h=9 m=32
